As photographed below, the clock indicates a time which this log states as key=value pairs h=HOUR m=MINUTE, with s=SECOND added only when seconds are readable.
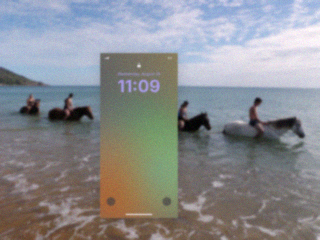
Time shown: h=11 m=9
